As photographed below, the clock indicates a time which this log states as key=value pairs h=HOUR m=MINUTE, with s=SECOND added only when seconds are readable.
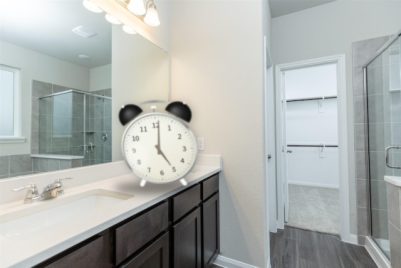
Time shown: h=5 m=1
